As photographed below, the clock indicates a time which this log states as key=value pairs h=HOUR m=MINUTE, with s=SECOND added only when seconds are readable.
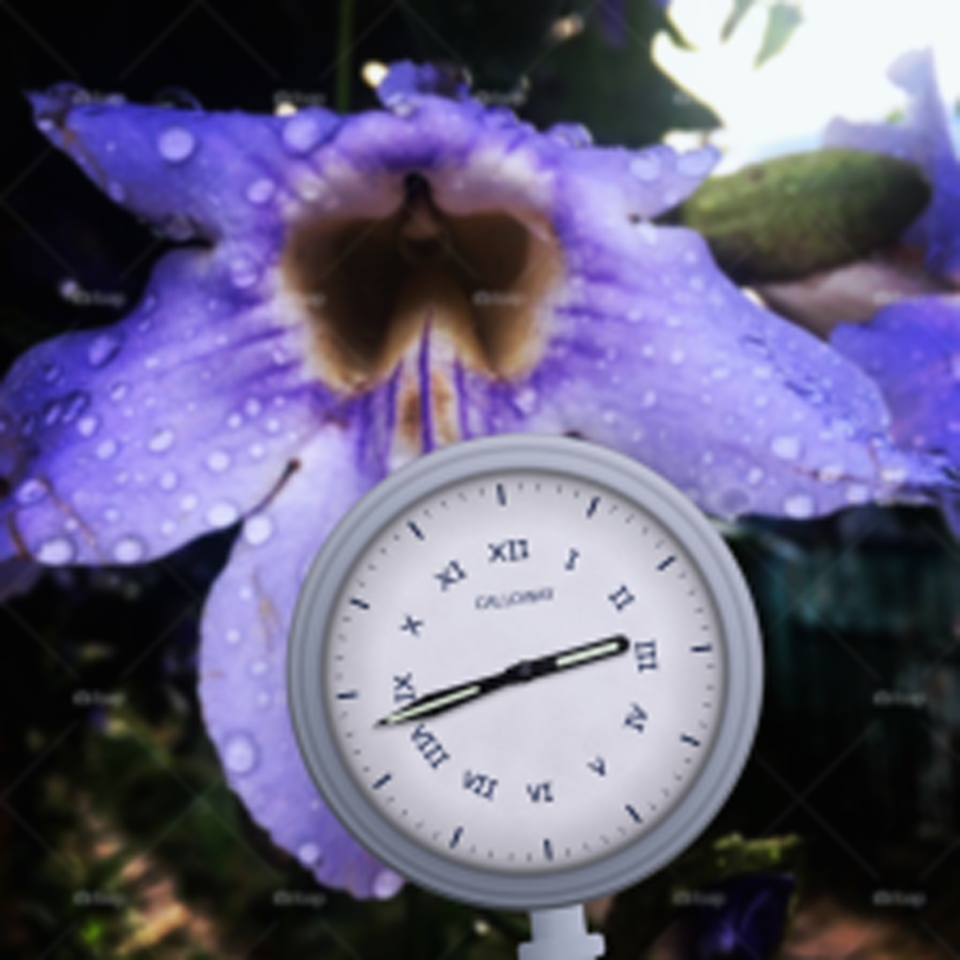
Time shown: h=2 m=43
